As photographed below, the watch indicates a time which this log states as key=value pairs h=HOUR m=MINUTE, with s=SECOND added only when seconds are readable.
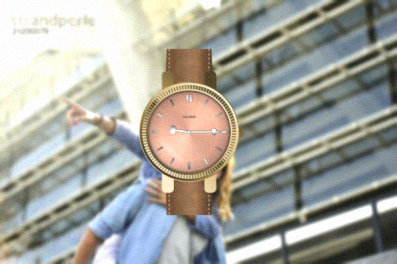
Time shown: h=9 m=15
